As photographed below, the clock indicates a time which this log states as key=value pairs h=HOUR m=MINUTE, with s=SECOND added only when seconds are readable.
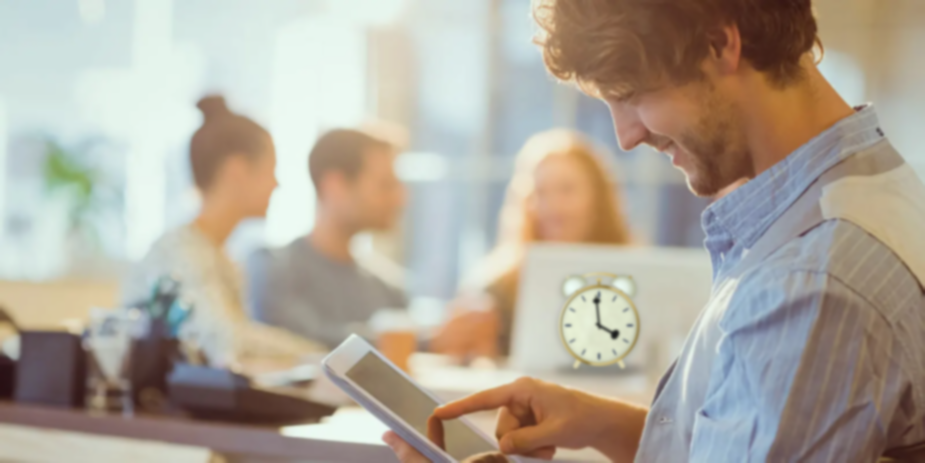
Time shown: h=3 m=59
